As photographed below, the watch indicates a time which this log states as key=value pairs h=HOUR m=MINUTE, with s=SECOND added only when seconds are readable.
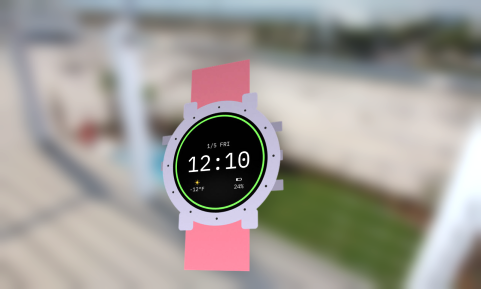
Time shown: h=12 m=10
